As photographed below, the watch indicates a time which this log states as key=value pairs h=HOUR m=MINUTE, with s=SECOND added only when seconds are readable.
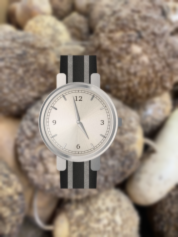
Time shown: h=4 m=58
